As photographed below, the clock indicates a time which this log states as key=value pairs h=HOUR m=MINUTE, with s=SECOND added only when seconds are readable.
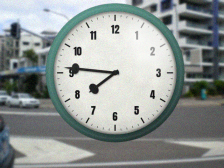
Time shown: h=7 m=46
